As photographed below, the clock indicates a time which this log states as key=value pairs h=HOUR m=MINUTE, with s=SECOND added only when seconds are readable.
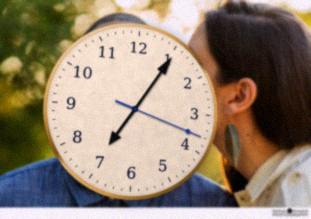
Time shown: h=7 m=5 s=18
